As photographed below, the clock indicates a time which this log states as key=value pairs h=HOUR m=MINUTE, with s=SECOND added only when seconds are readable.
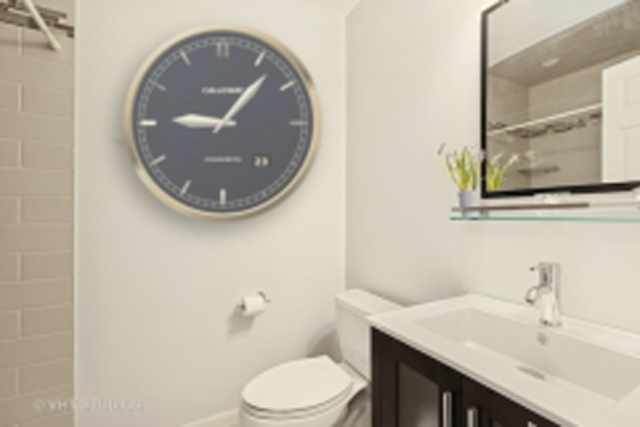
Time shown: h=9 m=7
